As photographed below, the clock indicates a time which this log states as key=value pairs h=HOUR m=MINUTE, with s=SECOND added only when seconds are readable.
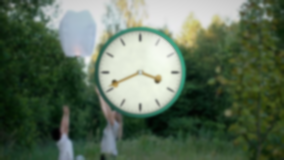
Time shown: h=3 m=41
